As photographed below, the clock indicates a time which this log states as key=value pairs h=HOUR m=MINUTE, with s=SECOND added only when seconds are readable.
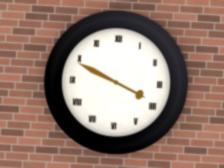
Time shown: h=3 m=49
